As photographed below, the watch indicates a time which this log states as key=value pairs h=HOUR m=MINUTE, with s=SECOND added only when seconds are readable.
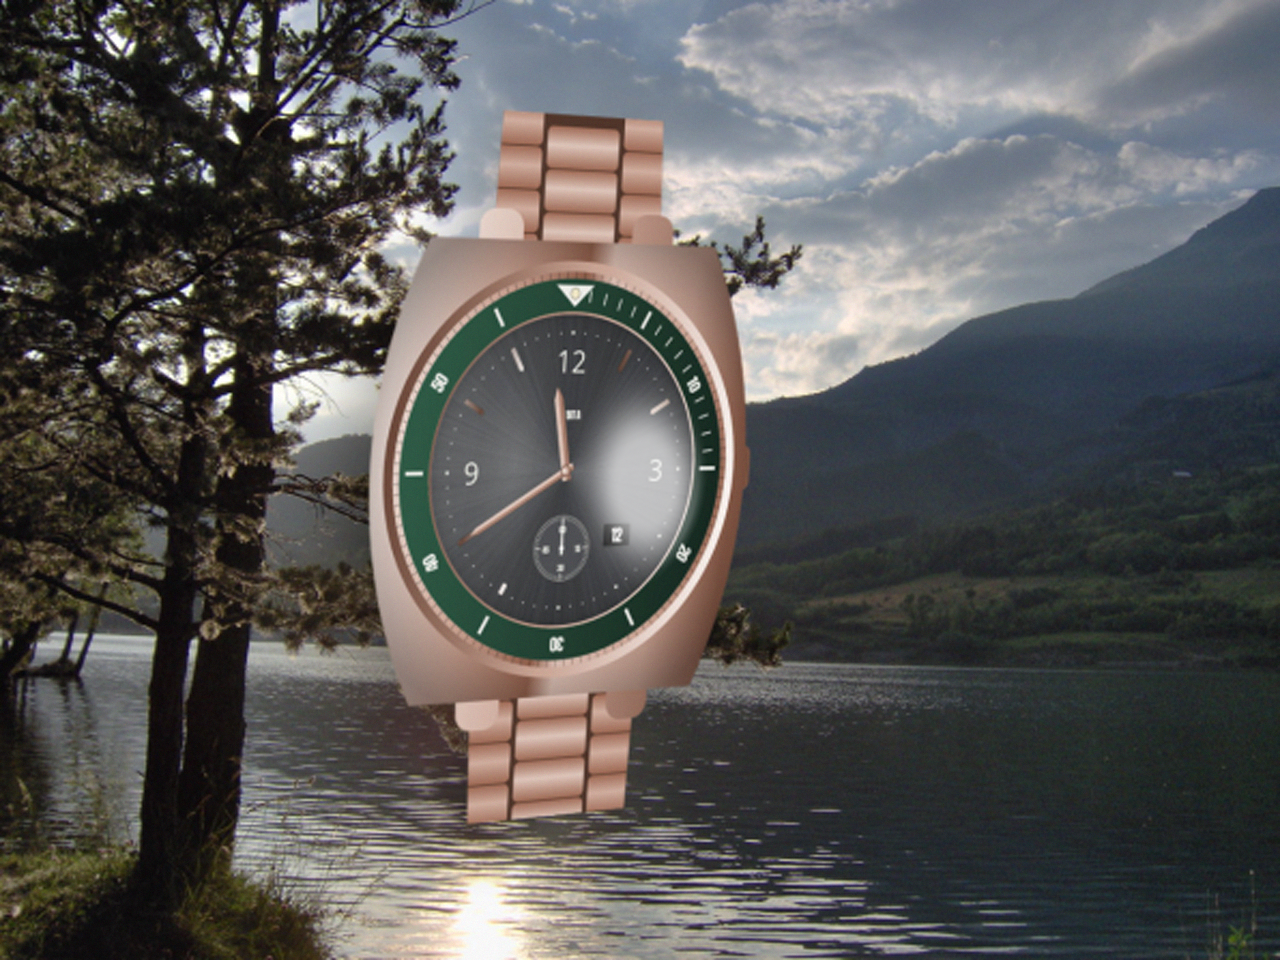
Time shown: h=11 m=40
